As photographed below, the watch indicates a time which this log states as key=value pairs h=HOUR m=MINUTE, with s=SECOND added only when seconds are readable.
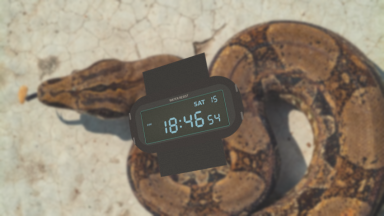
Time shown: h=18 m=46 s=54
